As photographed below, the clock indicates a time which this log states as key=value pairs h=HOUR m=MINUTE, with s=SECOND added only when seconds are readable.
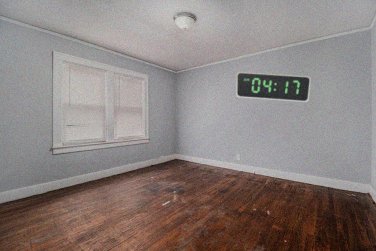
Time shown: h=4 m=17
